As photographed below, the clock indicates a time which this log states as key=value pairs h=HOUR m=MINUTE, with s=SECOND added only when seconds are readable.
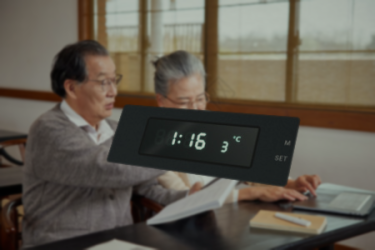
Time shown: h=1 m=16
